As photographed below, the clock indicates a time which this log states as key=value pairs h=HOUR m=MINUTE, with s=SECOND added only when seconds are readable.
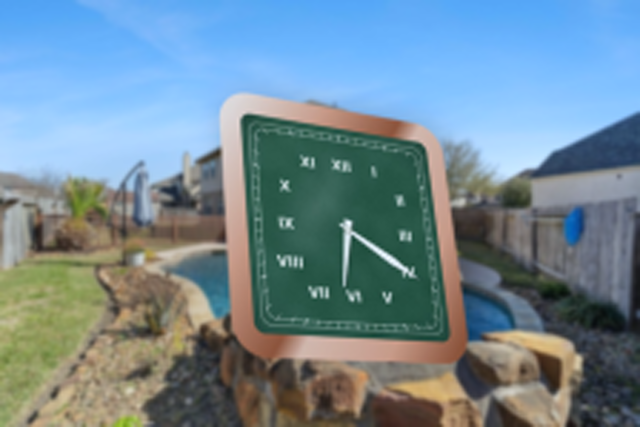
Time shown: h=6 m=20
